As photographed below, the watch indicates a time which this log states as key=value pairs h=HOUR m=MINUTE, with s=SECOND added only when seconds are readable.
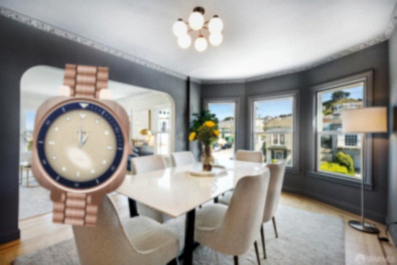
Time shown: h=12 m=59
